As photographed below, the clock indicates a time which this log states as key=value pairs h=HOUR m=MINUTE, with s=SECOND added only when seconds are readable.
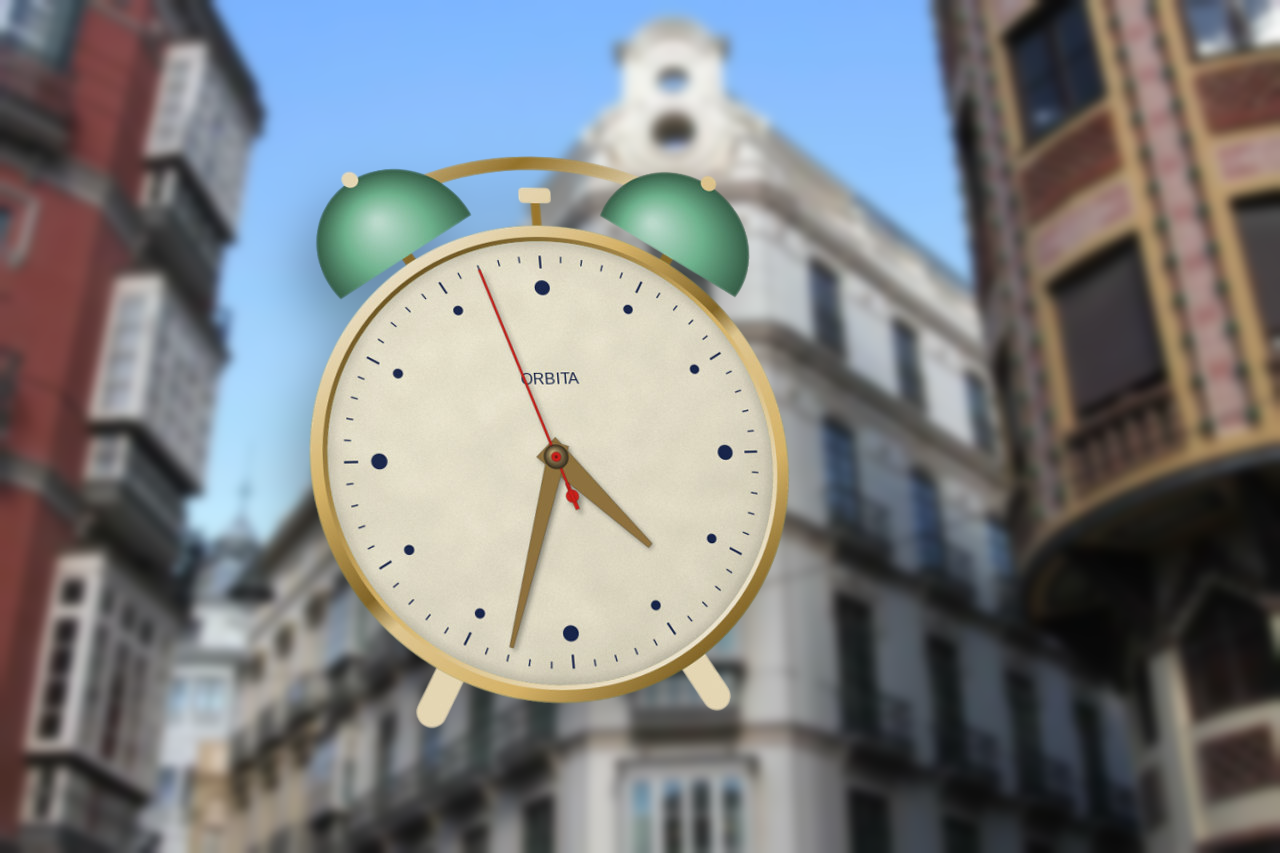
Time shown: h=4 m=32 s=57
